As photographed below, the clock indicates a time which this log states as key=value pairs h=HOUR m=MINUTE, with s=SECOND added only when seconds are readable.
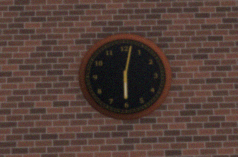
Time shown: h=6 m=2
